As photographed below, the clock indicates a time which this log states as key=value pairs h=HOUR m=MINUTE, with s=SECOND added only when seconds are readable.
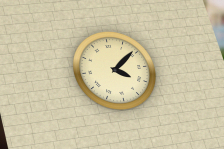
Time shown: h=4 m=9
